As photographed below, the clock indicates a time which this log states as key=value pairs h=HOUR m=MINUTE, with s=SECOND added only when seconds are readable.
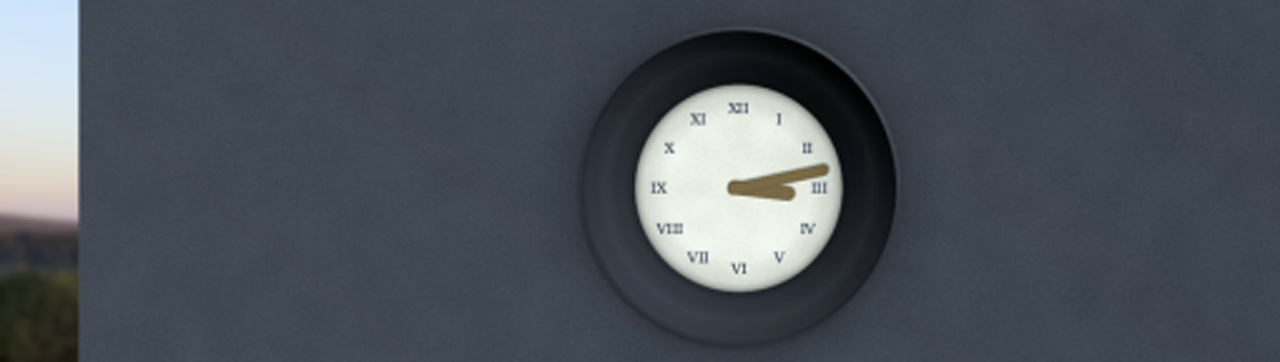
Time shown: h=3 m=13
